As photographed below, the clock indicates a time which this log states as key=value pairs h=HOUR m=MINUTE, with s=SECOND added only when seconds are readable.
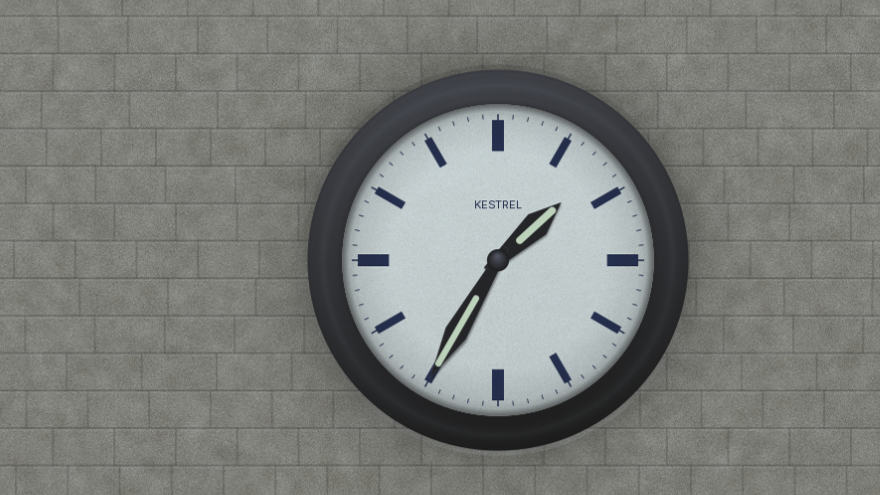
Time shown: h=1 m=35
